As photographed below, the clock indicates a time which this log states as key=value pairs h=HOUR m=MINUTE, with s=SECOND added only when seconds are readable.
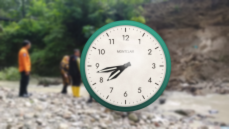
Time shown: h=7 m=43
